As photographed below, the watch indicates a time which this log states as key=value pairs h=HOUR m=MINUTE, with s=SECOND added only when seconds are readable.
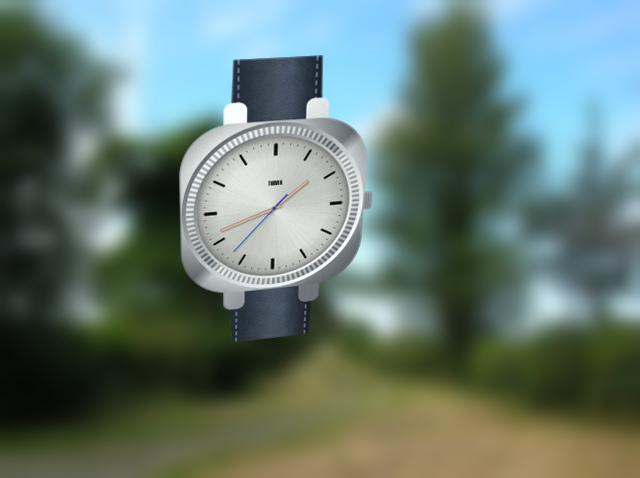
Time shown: h=1 m=41 s=37
